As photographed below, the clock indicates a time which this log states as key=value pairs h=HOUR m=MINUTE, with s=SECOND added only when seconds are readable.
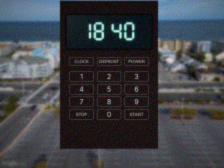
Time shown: h=18 m=40
